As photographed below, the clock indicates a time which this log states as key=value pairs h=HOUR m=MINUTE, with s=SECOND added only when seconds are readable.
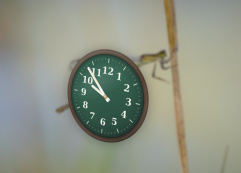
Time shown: h=9 m=53
